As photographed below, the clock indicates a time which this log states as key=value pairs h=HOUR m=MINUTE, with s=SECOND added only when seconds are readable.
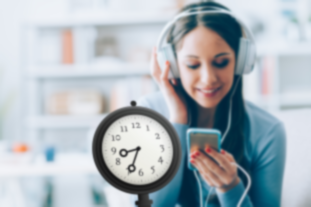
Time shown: h=8 m=34
